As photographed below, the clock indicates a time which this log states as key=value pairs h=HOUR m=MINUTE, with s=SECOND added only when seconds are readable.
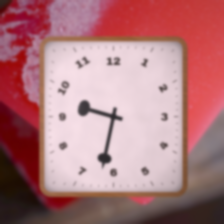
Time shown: h=9 m=32
